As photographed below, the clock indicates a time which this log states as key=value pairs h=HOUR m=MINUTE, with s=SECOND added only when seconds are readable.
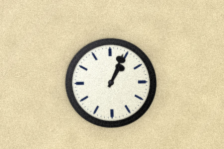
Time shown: h=1 m=4
